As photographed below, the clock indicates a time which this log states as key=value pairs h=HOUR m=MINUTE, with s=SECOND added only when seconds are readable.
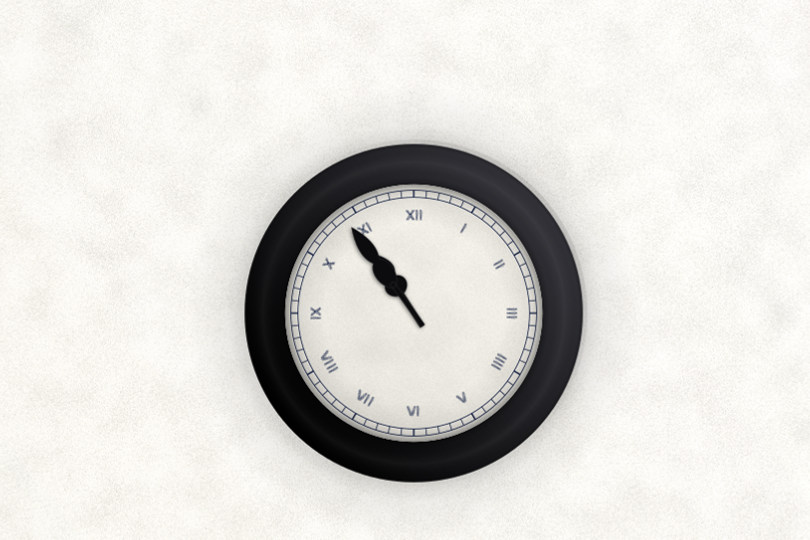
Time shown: h=10 m=54
